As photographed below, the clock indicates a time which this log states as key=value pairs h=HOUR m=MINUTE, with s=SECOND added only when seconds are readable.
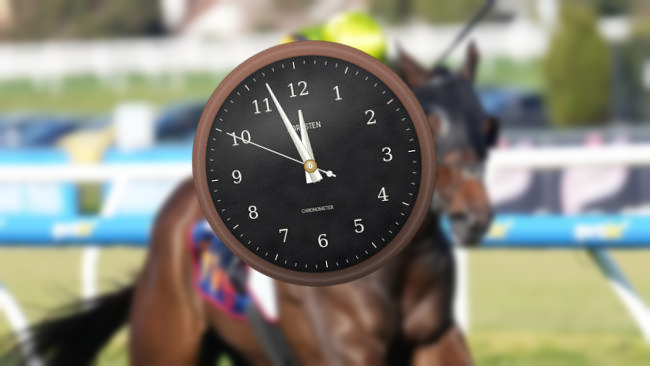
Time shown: h=11 m=56 s=50
